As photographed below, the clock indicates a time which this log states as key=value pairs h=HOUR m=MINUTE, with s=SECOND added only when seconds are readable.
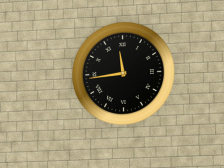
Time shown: h=11 m=44
